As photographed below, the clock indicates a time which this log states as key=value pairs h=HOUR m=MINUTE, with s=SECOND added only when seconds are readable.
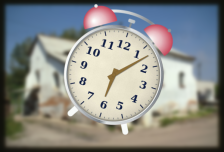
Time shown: h=6 m=7
